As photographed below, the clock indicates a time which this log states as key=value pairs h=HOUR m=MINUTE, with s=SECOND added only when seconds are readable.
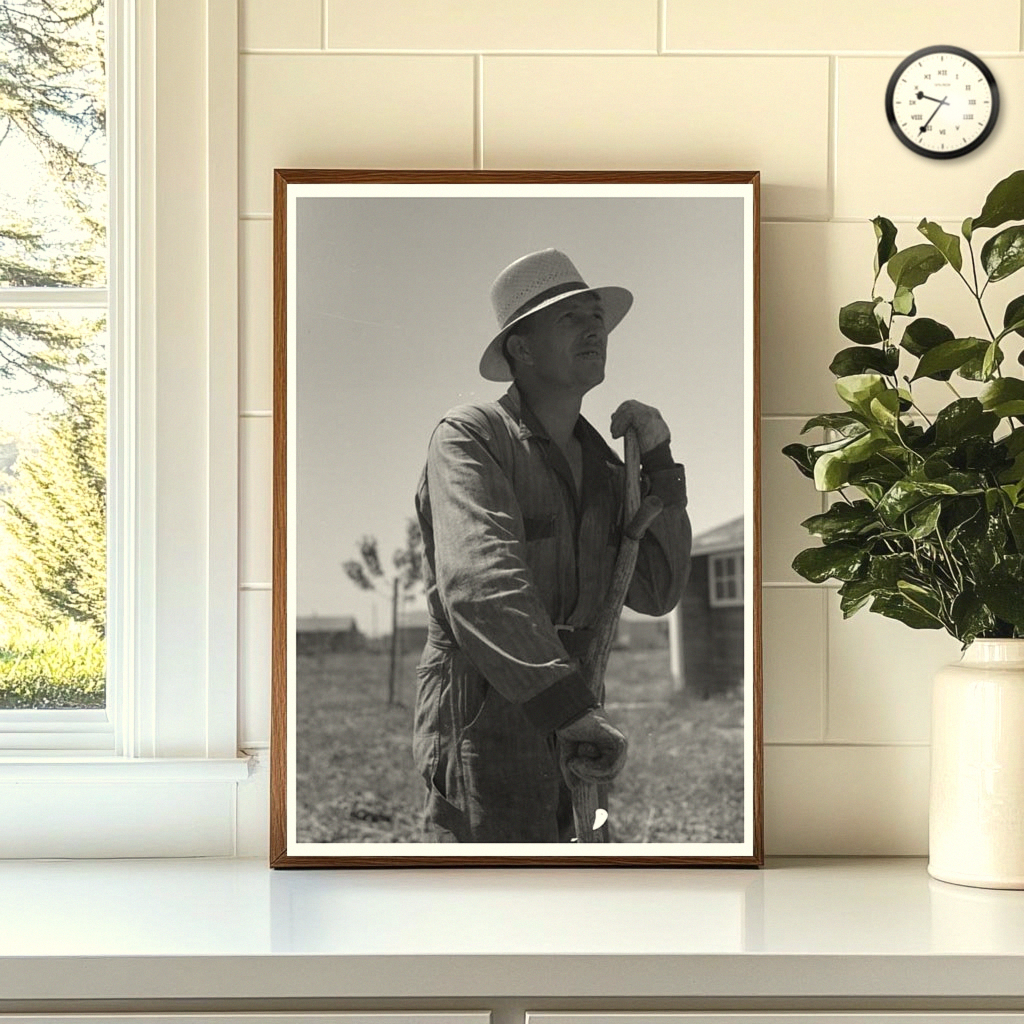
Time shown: h=9 m=36
